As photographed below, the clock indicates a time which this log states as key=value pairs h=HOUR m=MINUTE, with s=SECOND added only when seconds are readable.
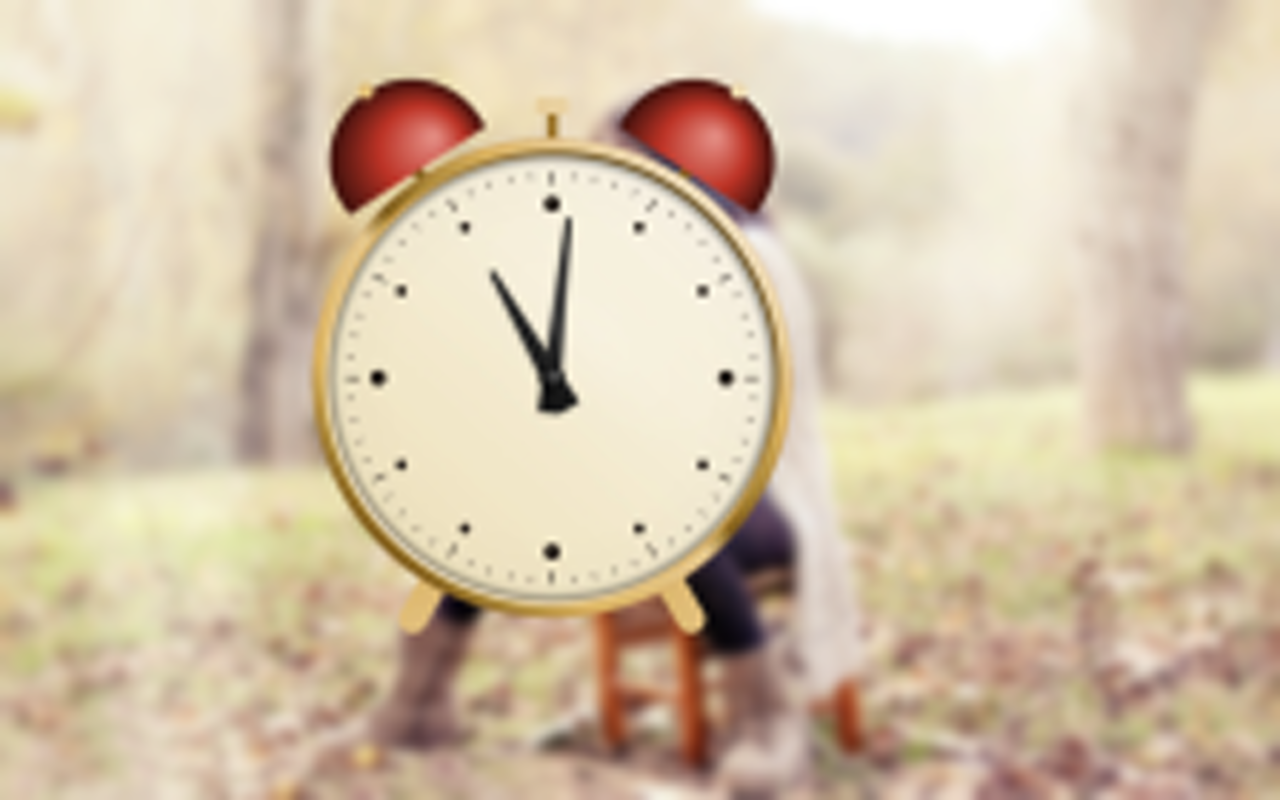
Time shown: h=11 m=1
